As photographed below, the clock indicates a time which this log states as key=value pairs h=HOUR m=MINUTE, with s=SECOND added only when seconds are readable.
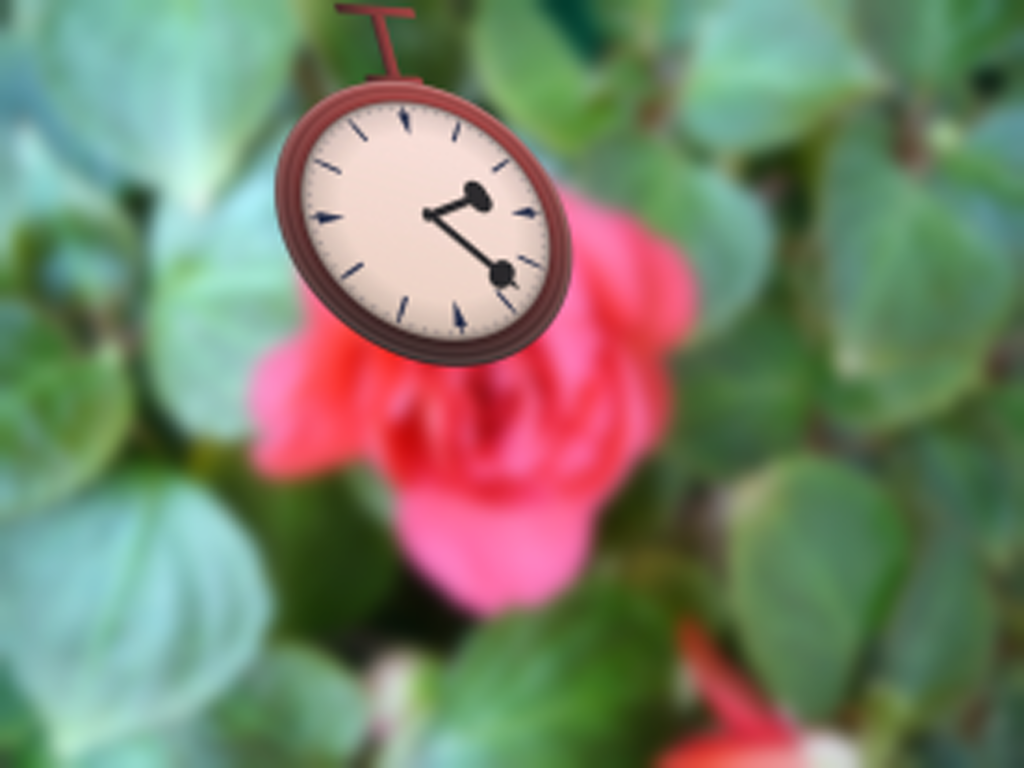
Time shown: h=2 m=23
